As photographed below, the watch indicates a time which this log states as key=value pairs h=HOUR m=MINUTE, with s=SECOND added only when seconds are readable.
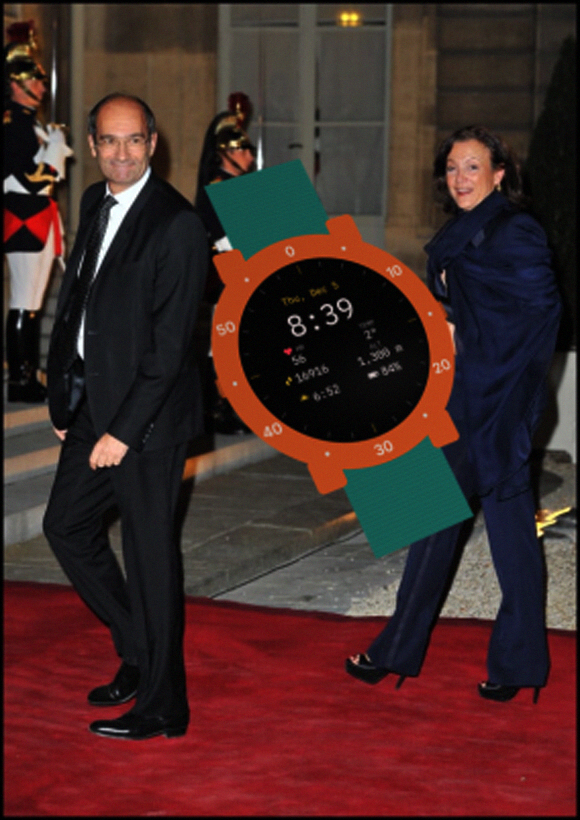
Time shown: h=8 m=39
